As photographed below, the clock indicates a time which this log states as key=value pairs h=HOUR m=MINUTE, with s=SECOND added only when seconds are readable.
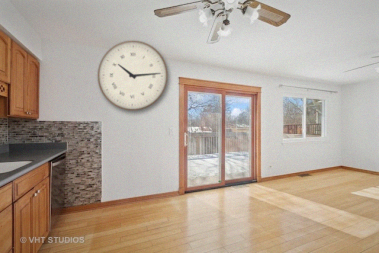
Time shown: h=10 m=14
